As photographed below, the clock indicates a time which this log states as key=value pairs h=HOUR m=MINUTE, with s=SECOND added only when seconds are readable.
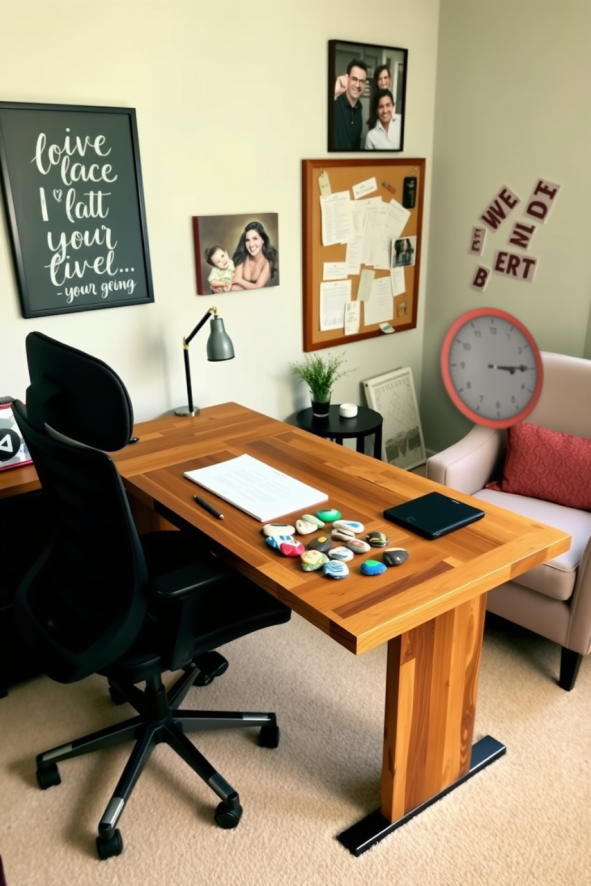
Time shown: h=3 m=15
